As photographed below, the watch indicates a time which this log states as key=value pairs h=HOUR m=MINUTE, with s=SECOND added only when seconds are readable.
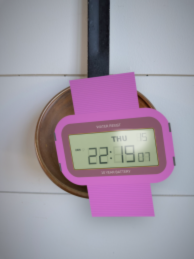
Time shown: h=22 m=19
